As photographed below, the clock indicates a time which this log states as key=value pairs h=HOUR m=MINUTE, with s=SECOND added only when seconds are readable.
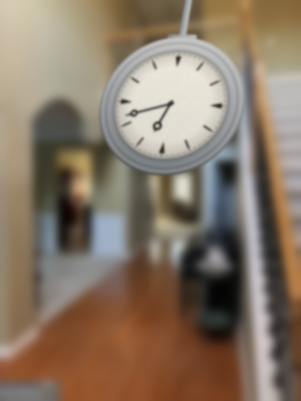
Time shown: h=6 m=42
